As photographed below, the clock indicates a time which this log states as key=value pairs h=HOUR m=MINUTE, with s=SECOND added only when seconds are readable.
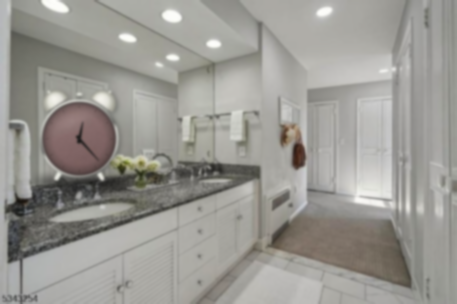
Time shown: h=12 m=23
